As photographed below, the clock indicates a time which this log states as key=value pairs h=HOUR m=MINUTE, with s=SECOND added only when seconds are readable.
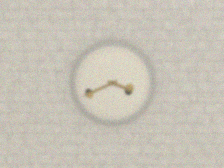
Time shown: h=3 m=41
